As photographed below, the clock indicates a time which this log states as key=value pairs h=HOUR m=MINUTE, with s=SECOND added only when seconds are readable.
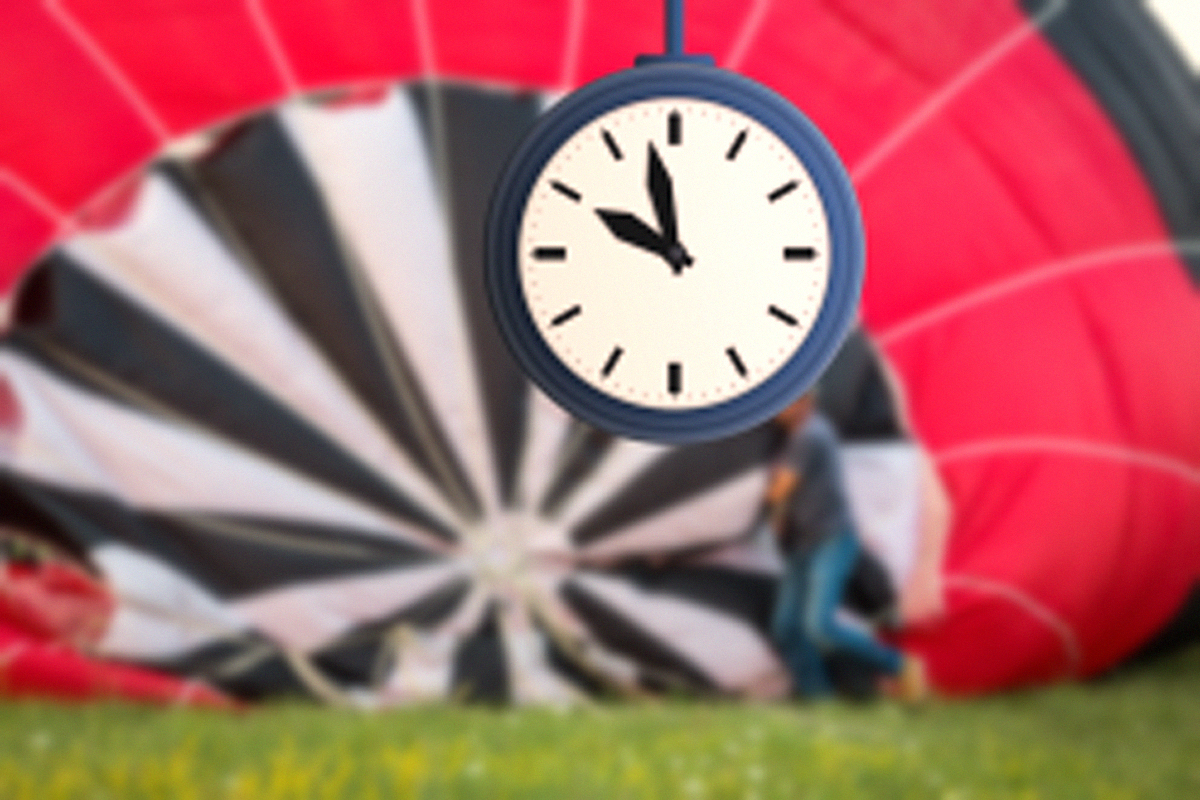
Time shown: h=9 m=58
